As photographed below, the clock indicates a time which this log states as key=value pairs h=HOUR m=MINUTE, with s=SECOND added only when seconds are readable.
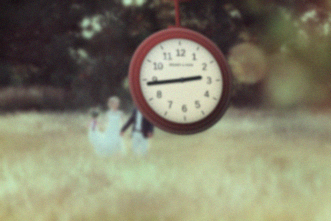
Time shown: h=2 m=44
